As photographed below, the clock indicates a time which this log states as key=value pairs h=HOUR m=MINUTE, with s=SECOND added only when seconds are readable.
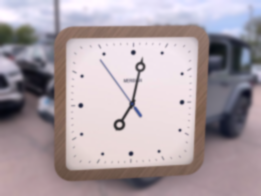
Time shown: h=7 m=1 s=54
